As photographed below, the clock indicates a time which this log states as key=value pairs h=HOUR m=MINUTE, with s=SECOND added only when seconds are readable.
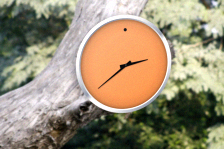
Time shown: h=2 m=39
